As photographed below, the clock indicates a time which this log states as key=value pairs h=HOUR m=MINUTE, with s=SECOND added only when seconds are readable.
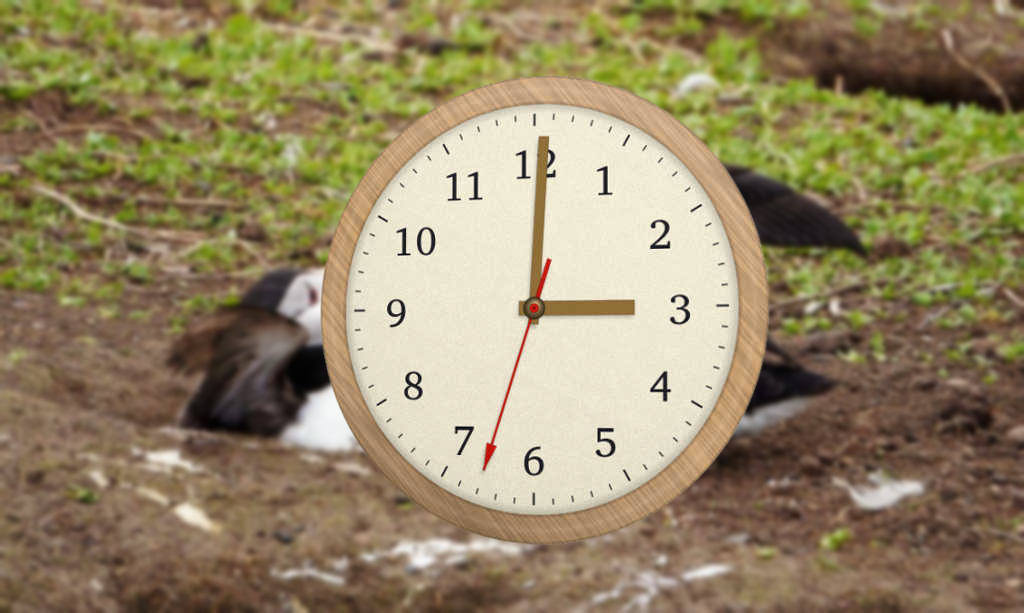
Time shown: h=3 m=0 s=33
